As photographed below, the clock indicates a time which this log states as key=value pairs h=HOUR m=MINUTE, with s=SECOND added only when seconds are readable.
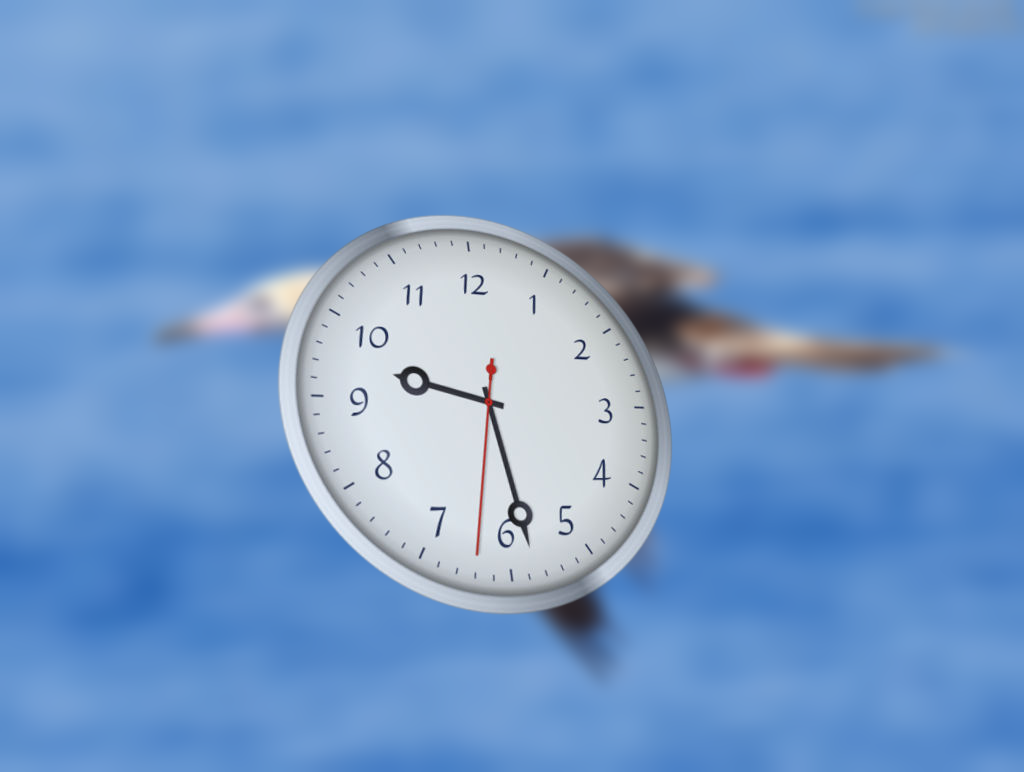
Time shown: h=9 m=28 s=32
